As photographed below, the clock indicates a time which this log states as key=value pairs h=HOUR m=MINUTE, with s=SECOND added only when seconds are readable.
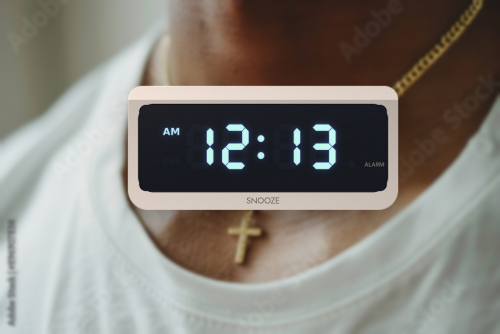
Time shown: h=12 m=13
